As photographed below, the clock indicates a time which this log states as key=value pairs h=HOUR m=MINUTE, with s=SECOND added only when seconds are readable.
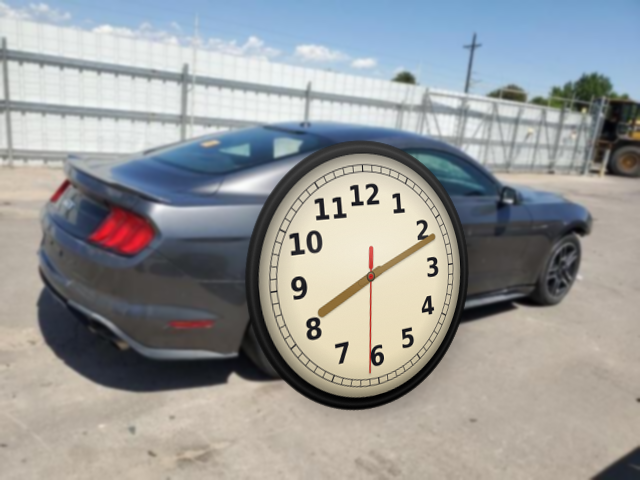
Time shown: h=8 m=11 s=31
